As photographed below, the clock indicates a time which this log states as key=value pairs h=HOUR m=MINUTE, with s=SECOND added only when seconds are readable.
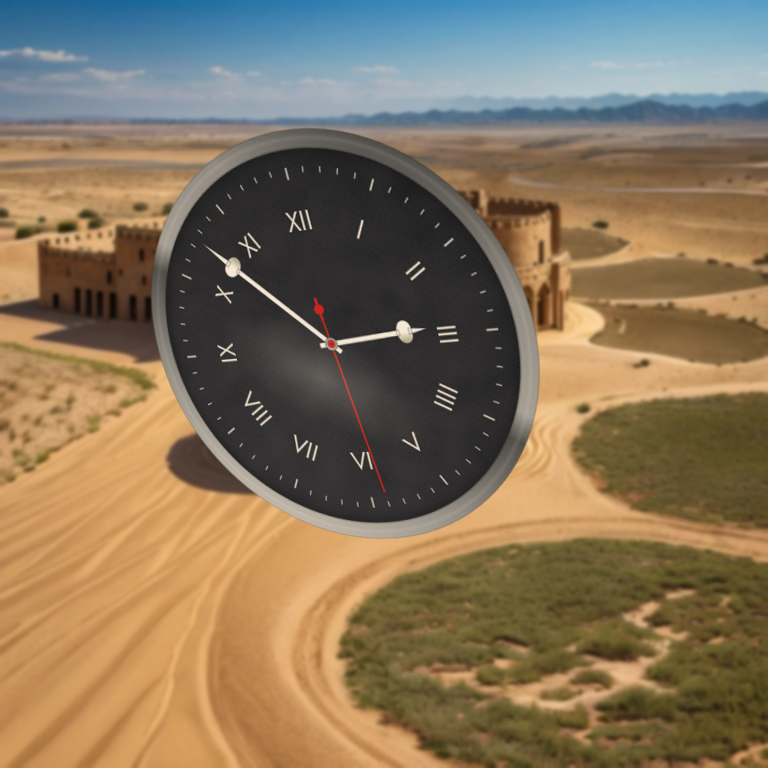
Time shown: h=2 m=52 s=29
